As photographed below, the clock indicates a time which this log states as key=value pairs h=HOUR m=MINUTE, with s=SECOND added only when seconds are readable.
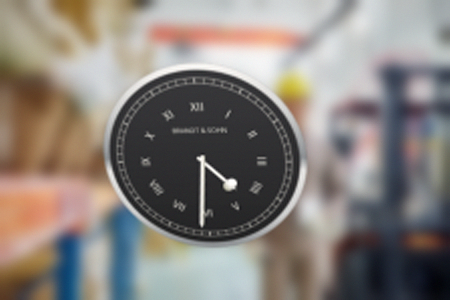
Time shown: h=4 m=31
